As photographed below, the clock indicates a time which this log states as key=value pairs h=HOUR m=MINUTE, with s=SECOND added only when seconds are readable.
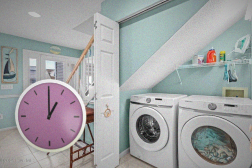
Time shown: h=1 m=0
